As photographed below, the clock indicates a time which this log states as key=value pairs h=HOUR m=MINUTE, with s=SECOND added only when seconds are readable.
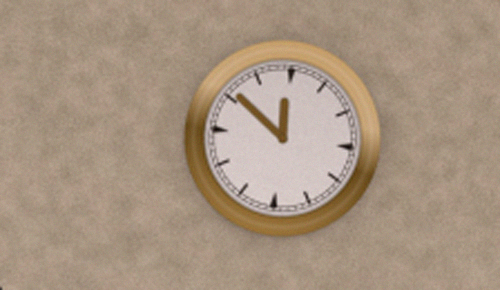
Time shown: h=11 m=51
